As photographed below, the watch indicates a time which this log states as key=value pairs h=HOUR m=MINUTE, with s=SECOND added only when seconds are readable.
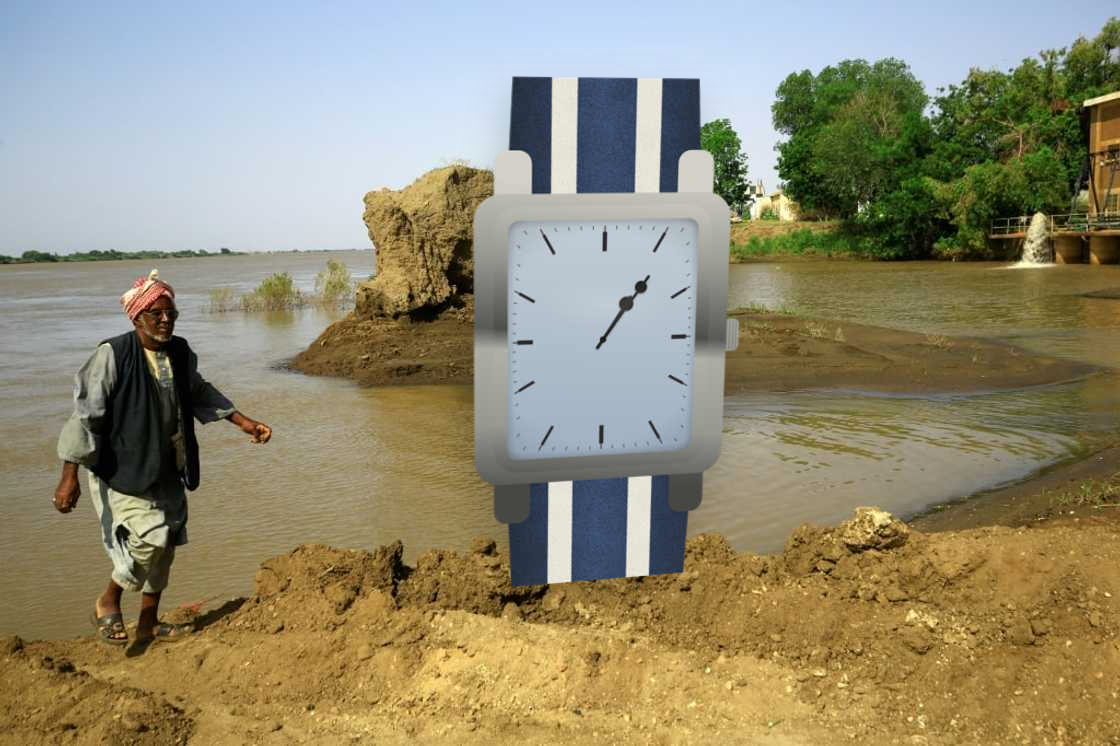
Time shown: h=1 m=6
